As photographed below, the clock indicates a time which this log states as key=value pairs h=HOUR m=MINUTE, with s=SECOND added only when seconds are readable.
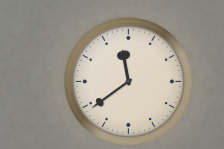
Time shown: h=11 m=39
